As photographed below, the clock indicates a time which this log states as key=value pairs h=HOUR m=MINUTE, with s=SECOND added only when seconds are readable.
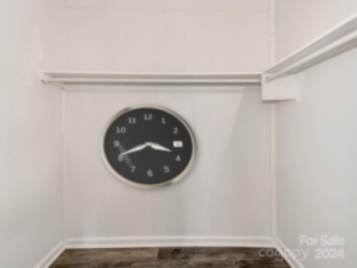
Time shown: h=3 m=41
